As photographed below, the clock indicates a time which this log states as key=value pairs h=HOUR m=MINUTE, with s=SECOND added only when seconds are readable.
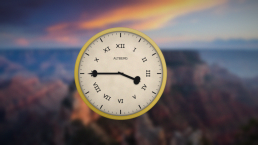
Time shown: h=3 m=45
